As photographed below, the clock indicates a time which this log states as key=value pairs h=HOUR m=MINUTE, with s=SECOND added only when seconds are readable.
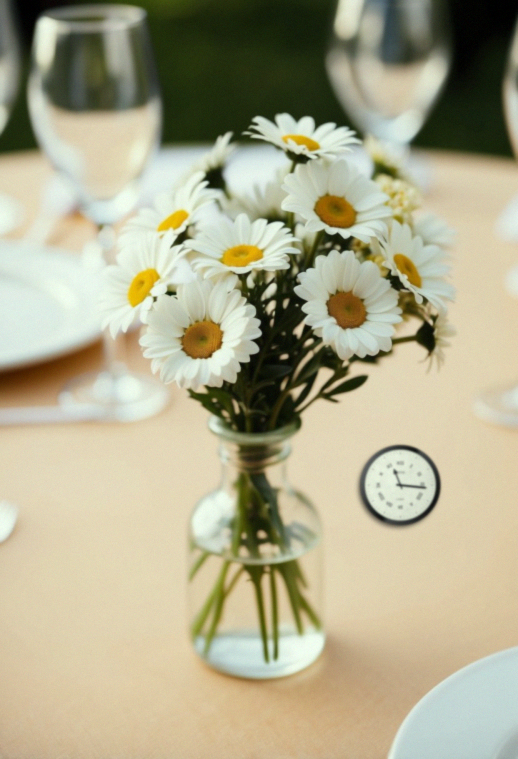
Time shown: h=11 m=16
